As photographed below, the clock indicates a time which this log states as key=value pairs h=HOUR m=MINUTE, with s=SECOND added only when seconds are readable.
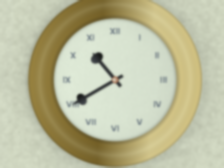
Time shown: h=10 m=40
